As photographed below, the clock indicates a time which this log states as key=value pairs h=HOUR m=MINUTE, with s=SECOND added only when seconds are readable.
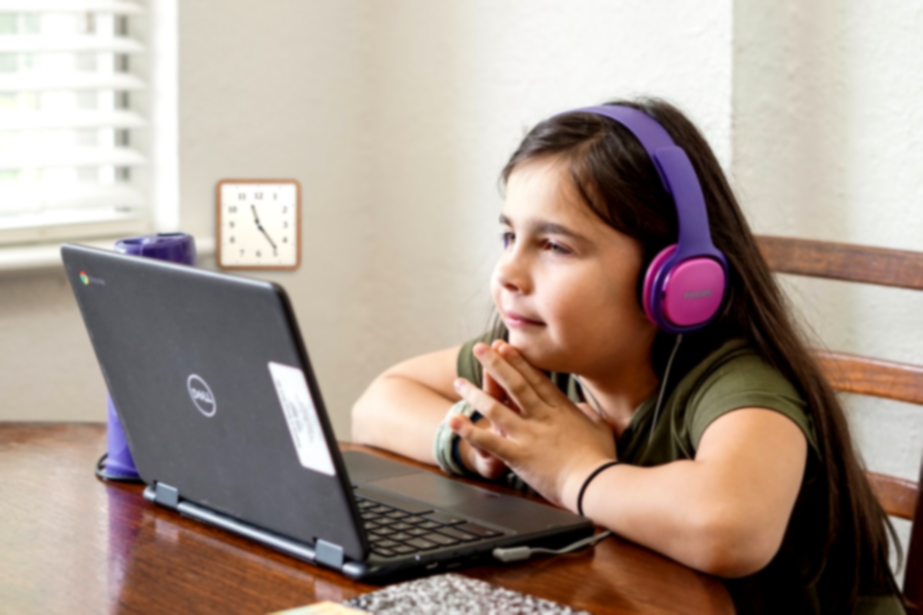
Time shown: h=11 m=24
